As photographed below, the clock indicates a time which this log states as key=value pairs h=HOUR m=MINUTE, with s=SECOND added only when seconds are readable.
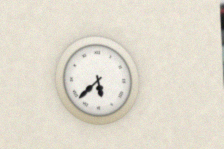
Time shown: h=5 m=38
